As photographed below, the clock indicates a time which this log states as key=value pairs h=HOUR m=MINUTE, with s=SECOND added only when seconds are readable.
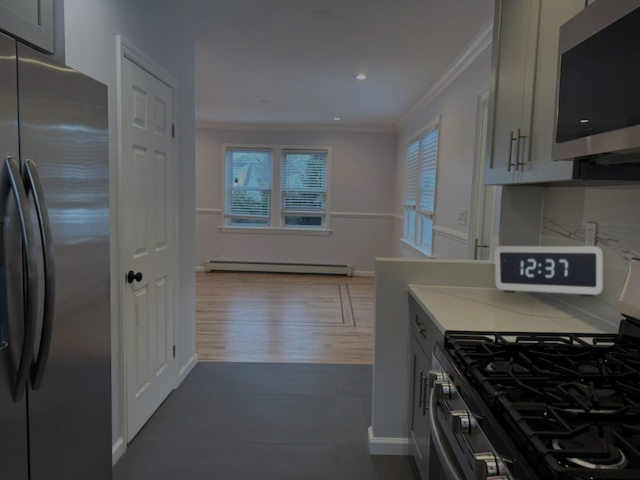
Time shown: h=12 m=37
